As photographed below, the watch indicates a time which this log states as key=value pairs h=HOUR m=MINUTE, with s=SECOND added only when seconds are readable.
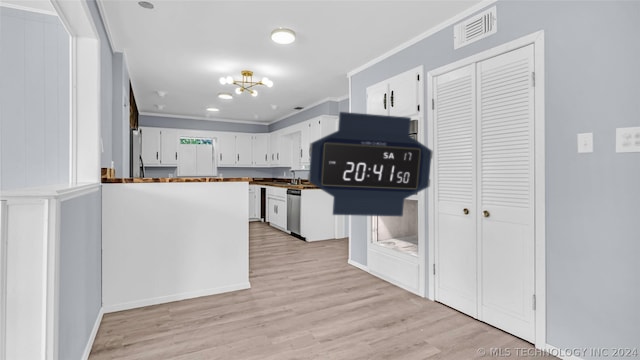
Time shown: h=20 m=41 s=50
